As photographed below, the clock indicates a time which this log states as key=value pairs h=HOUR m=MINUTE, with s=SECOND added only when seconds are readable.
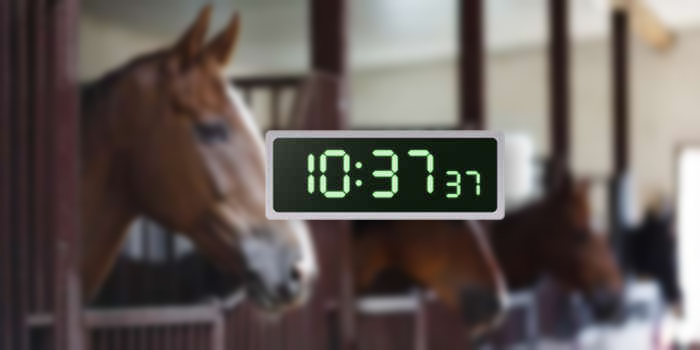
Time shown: h=10 m=37 s=37
